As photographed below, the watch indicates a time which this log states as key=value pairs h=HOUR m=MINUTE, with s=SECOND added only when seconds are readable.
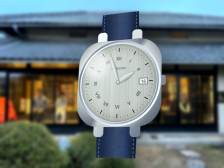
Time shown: h=1 m=57
